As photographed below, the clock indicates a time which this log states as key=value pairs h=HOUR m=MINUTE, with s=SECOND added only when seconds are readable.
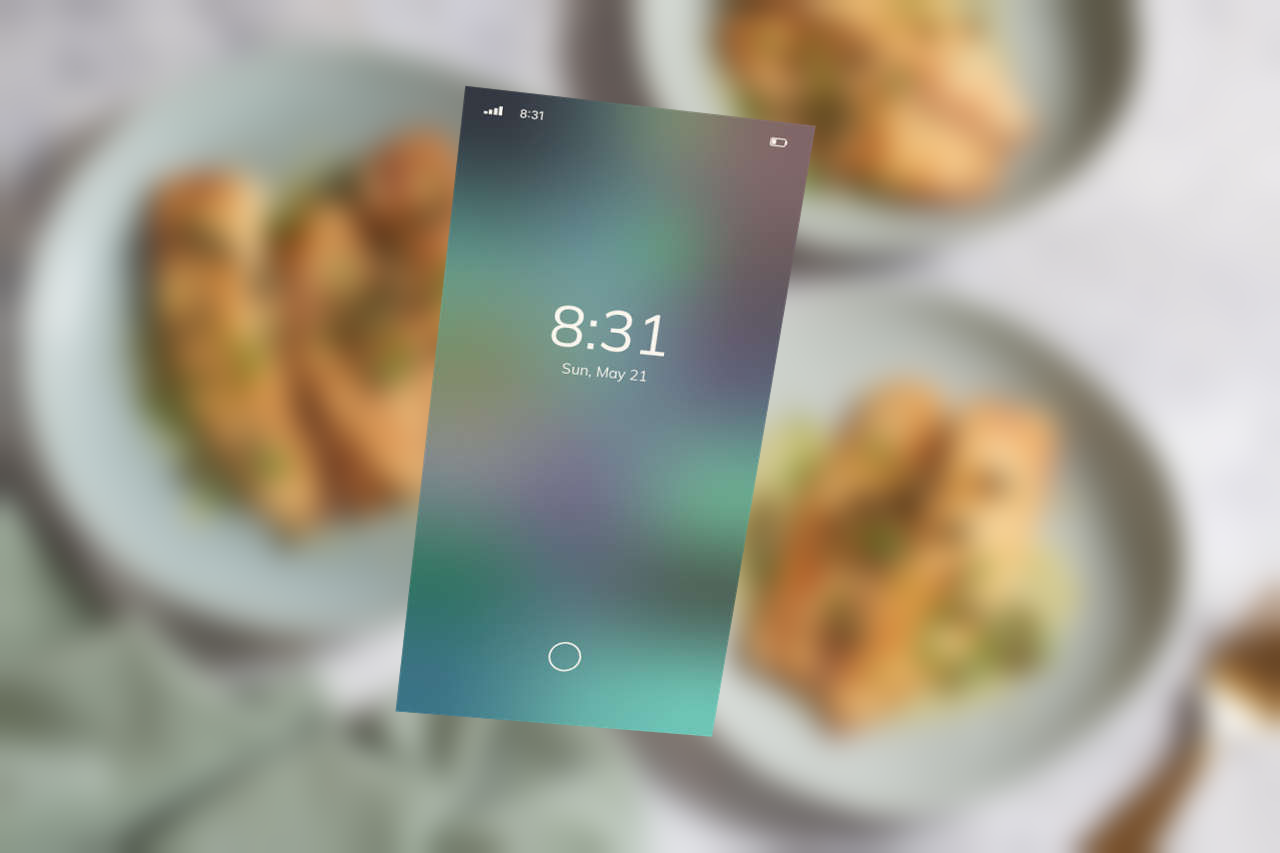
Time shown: h=8 m=31
